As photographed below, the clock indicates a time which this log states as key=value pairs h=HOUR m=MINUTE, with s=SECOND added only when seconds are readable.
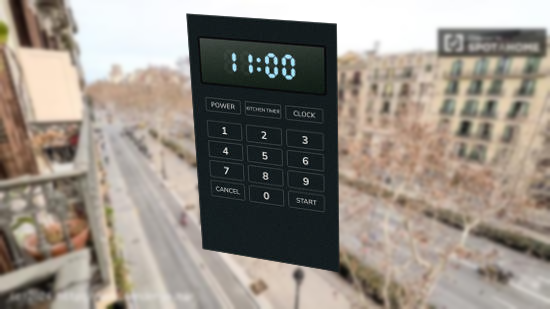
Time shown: h=11 m=0
